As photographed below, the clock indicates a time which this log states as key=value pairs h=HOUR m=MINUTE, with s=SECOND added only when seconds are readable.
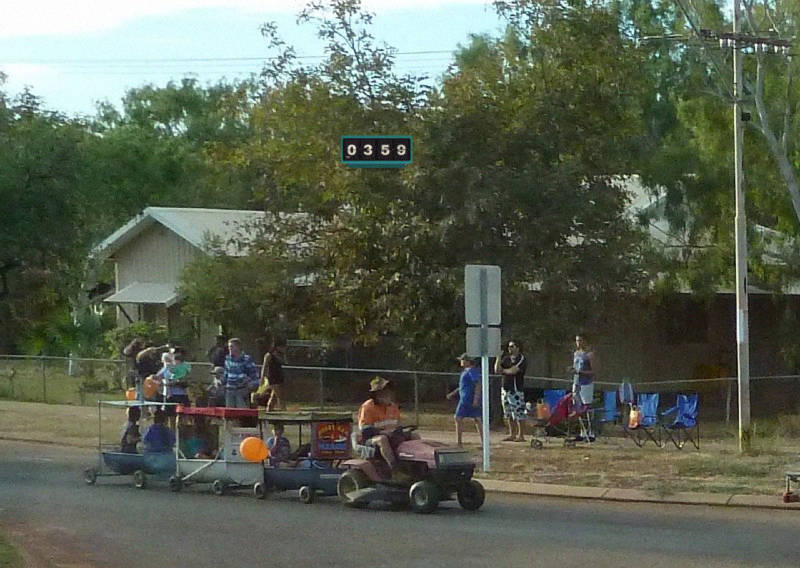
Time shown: h=3 m=59
